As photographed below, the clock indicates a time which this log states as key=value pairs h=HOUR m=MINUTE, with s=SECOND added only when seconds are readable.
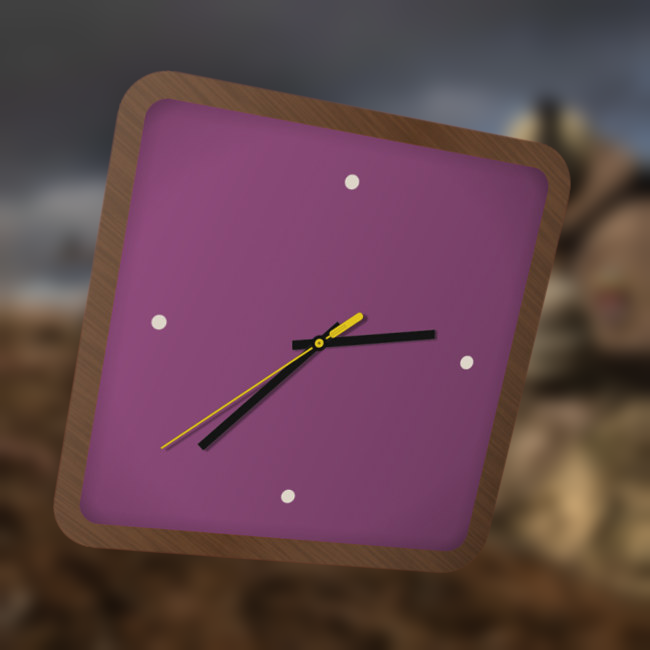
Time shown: h=2 m=36 s=38
